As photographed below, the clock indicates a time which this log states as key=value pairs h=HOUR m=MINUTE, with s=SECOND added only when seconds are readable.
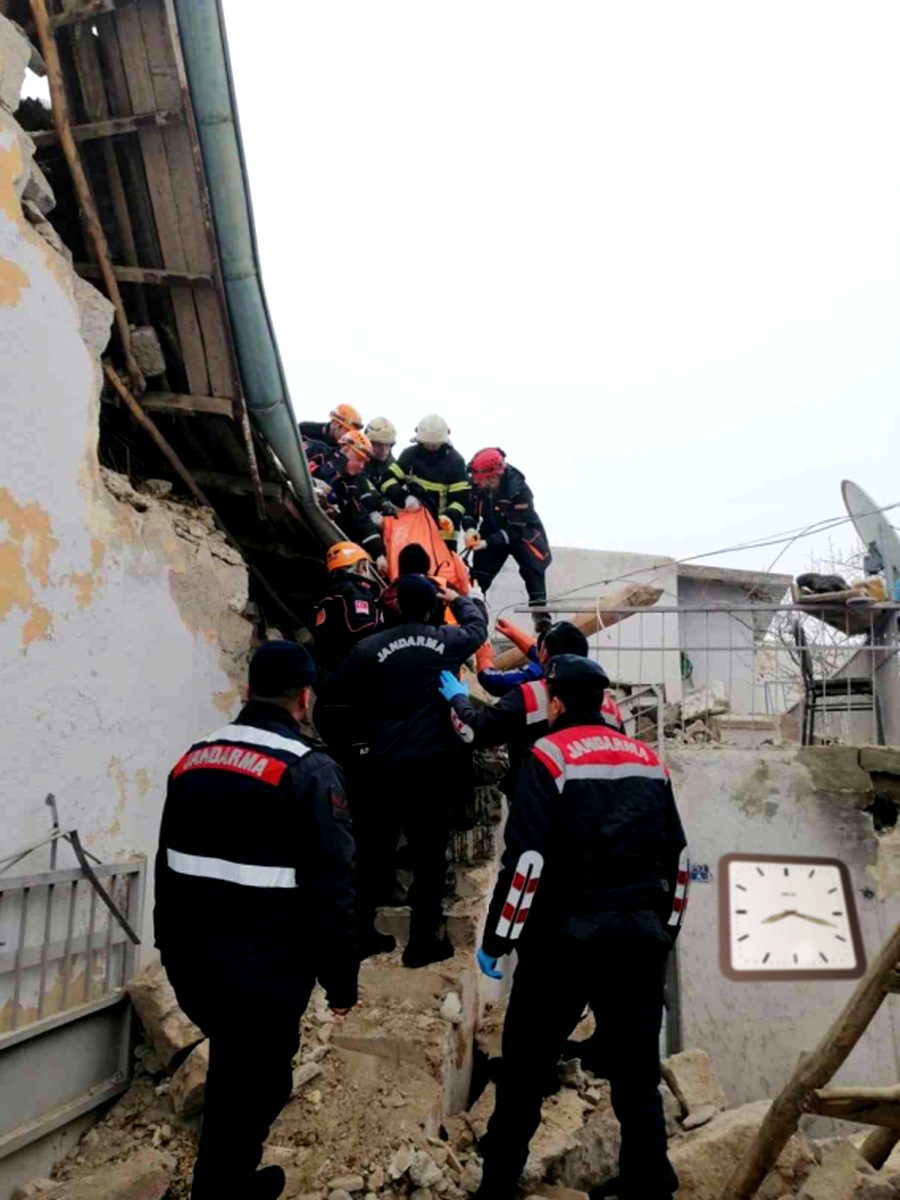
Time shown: h=8 m=18
